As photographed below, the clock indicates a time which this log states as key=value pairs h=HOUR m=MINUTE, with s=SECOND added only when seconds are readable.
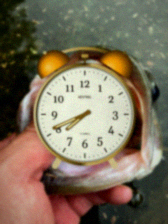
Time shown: h=7 m=41
